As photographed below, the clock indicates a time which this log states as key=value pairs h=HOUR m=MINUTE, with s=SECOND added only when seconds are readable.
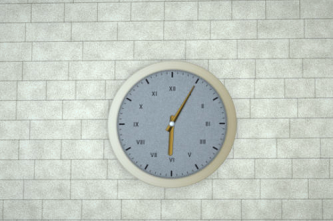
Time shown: h=6 m=5
